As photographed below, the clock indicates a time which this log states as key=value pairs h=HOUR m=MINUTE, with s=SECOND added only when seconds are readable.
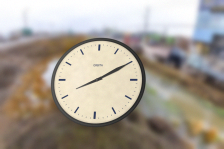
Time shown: h=8 m=10
